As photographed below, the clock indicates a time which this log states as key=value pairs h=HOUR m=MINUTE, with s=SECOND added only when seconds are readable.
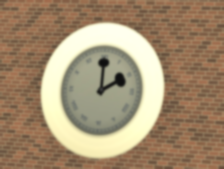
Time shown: h=2 m=0
